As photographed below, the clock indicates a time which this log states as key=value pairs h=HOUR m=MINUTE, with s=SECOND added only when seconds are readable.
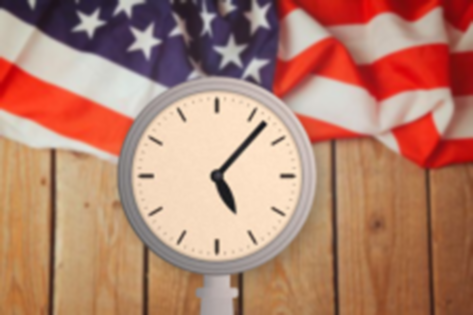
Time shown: h=5 m=7
